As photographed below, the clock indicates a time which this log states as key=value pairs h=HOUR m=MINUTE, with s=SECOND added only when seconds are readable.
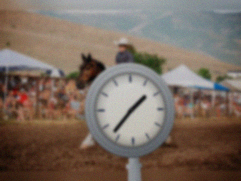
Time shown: h=1 m=37
